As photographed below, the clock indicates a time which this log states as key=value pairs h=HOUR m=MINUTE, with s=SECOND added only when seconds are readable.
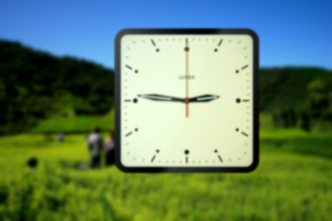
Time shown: h=2 m=46 s=0
